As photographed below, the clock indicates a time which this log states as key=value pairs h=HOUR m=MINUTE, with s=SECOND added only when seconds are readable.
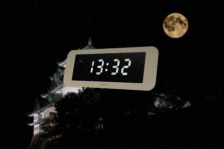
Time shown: h=13 m=32
